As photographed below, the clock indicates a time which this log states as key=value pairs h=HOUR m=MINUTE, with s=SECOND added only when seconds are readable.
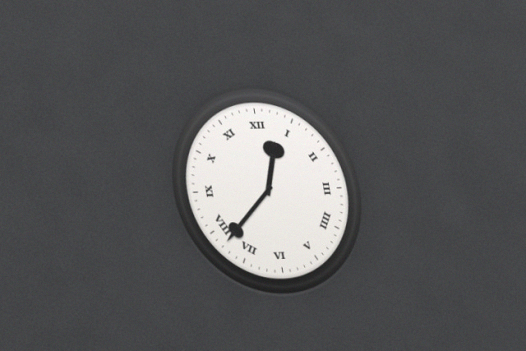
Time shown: h=12 m=38
